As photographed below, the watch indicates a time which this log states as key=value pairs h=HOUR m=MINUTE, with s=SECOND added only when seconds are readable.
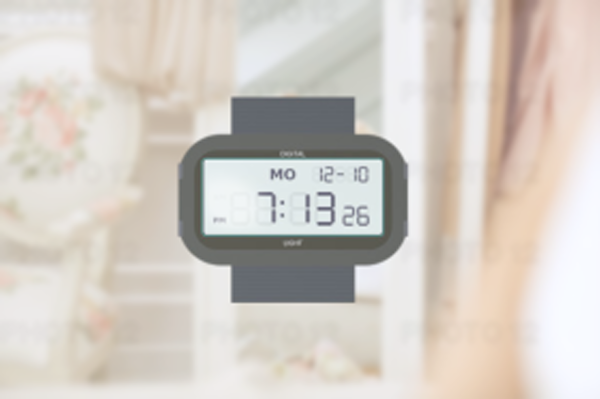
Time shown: h=7 m=13 s=26
